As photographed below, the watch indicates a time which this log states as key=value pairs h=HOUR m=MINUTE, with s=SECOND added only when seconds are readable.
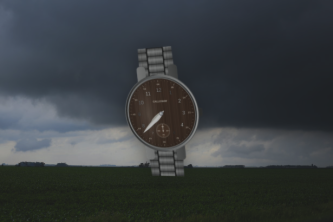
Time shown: h=7 m=38
